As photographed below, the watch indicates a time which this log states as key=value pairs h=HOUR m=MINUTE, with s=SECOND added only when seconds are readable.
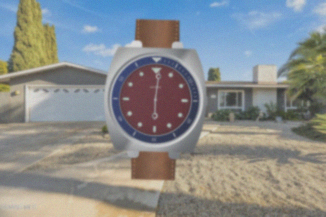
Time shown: h=6 m=1
